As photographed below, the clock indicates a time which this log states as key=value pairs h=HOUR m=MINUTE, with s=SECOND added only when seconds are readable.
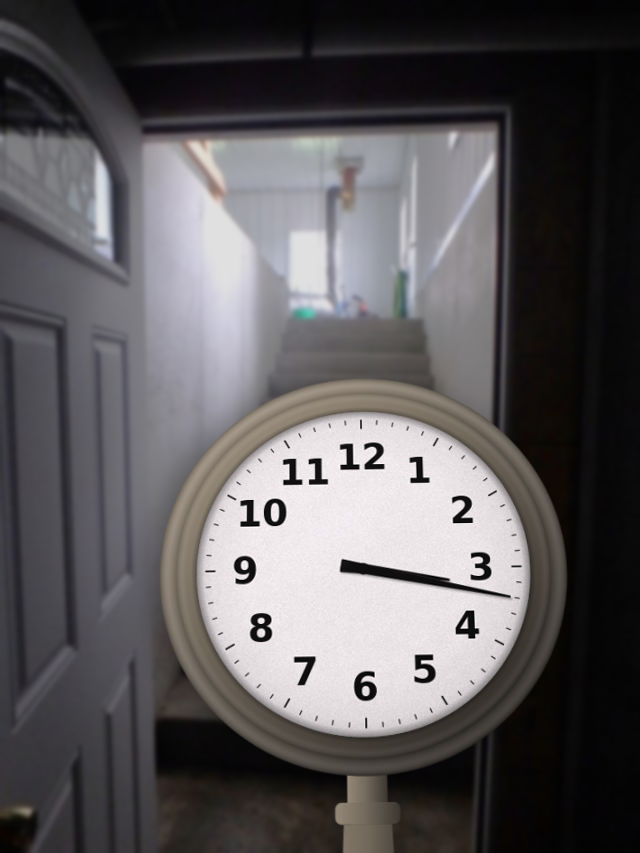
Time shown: h=3 m=17
